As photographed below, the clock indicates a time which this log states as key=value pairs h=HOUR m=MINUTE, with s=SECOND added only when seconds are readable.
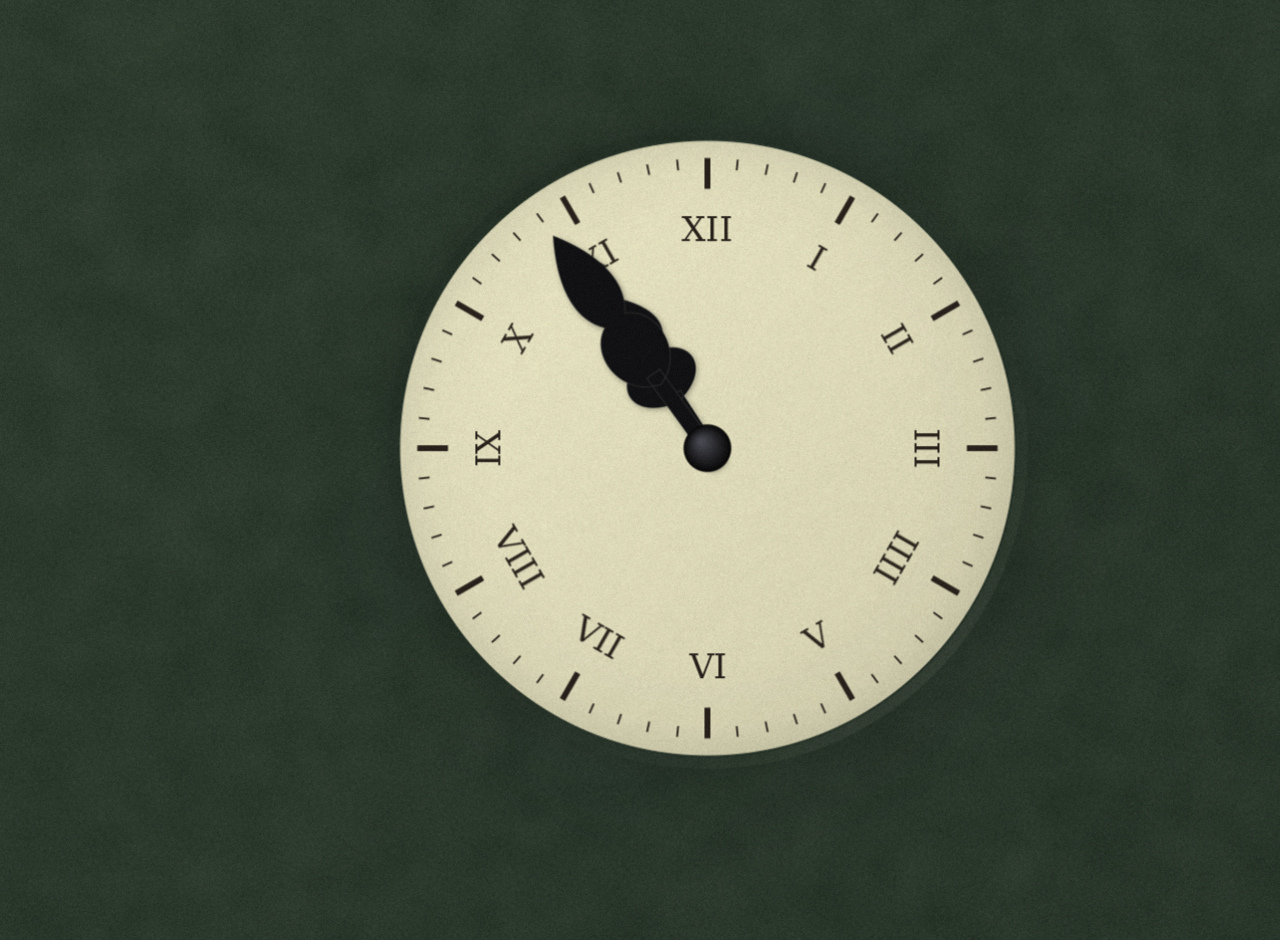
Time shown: h=10 m=54
